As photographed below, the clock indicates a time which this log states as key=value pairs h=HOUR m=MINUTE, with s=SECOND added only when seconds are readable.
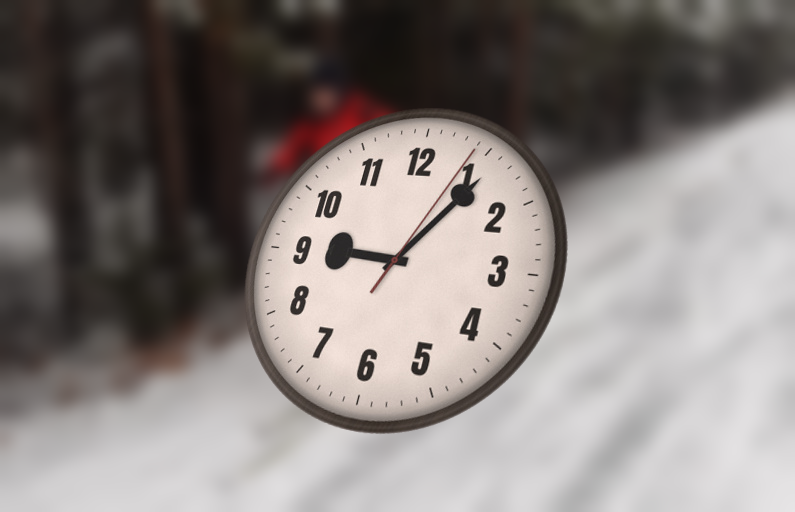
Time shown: h=9 m=6 s=4
